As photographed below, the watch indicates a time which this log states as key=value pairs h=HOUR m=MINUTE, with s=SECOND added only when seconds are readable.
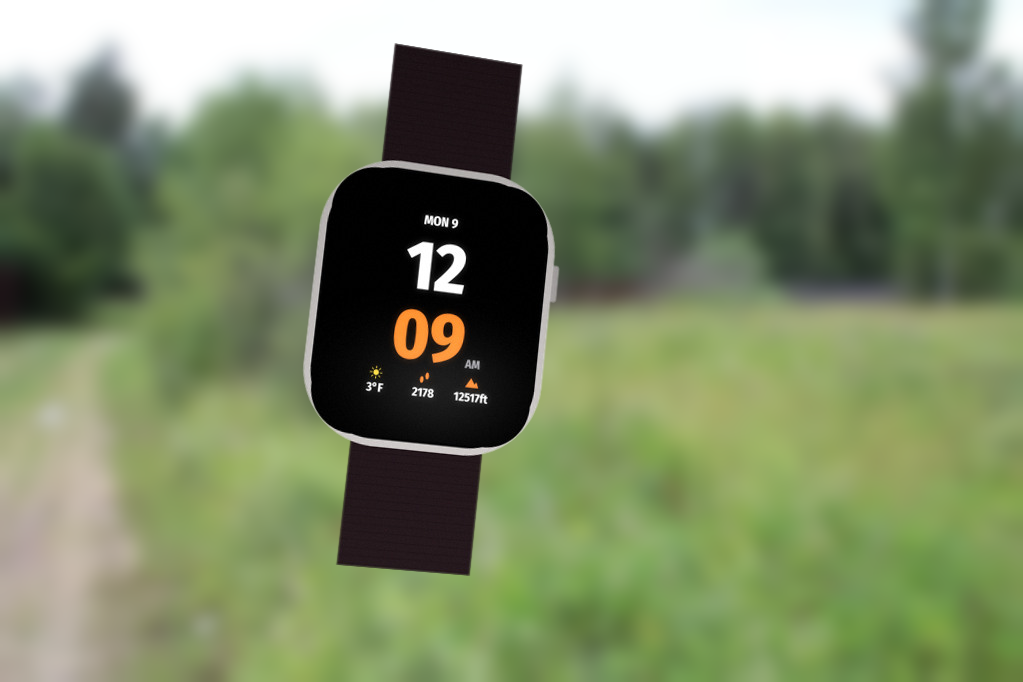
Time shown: h=12 m=9
